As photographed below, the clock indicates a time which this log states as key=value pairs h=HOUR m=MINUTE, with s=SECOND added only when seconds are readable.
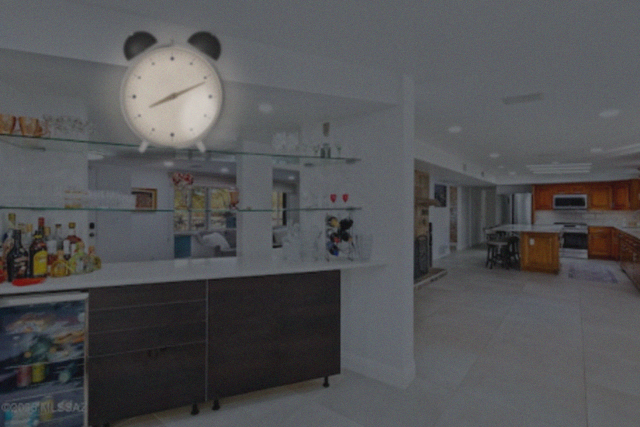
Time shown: h=8 m=11
